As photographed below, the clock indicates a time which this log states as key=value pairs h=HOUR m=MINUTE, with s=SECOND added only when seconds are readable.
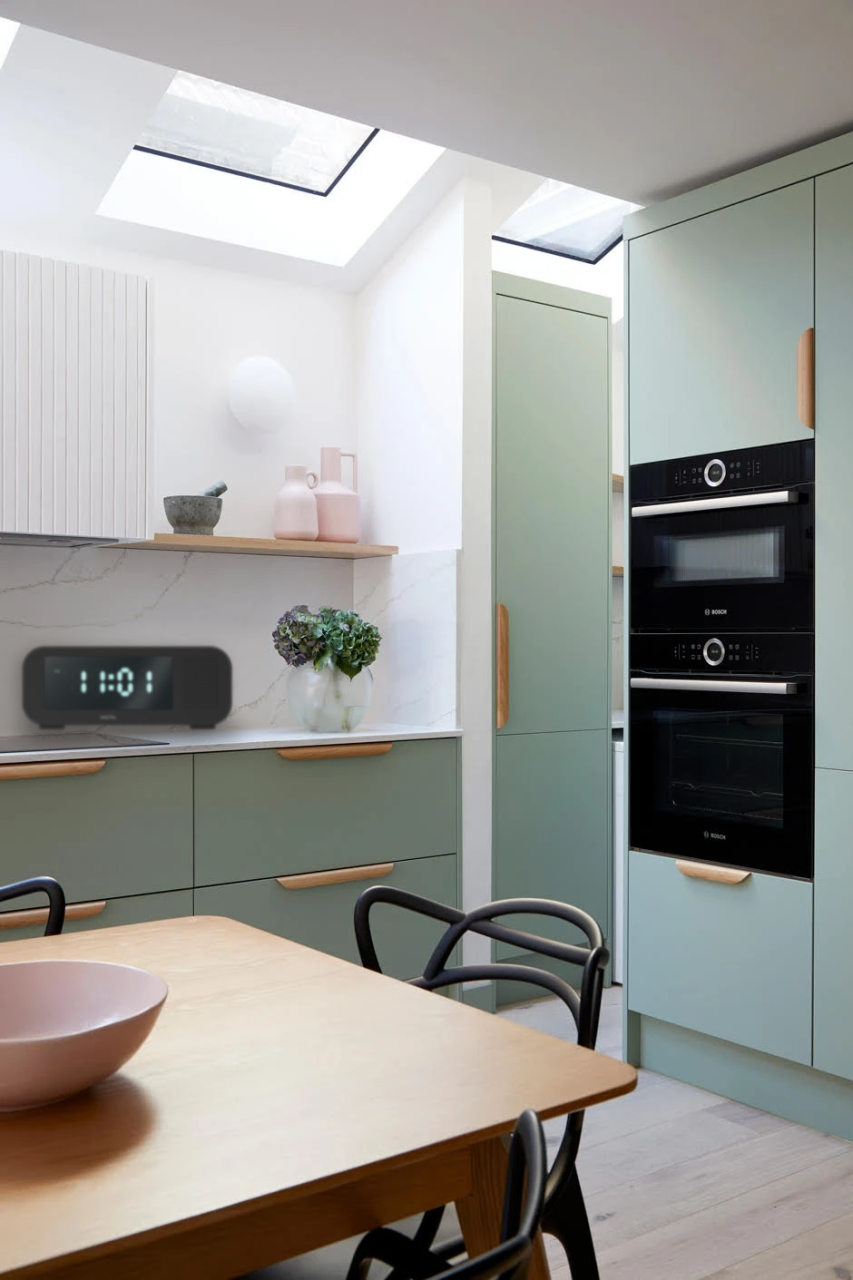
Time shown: h=11 m=1
